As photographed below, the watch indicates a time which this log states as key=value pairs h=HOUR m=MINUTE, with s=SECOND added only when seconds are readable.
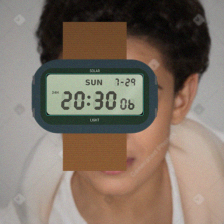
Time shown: h=20 m=30 s=6
